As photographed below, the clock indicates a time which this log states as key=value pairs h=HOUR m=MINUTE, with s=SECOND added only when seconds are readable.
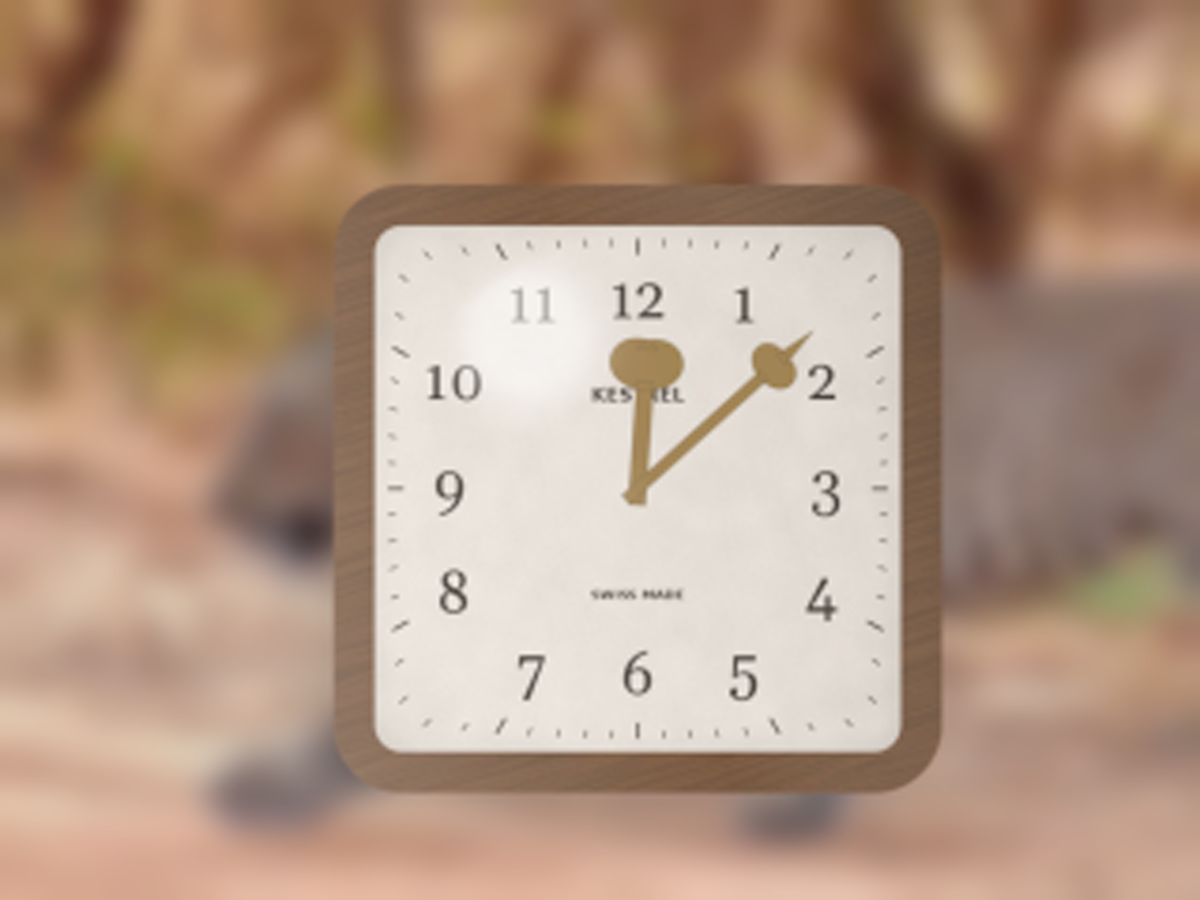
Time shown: h=12 m=8
